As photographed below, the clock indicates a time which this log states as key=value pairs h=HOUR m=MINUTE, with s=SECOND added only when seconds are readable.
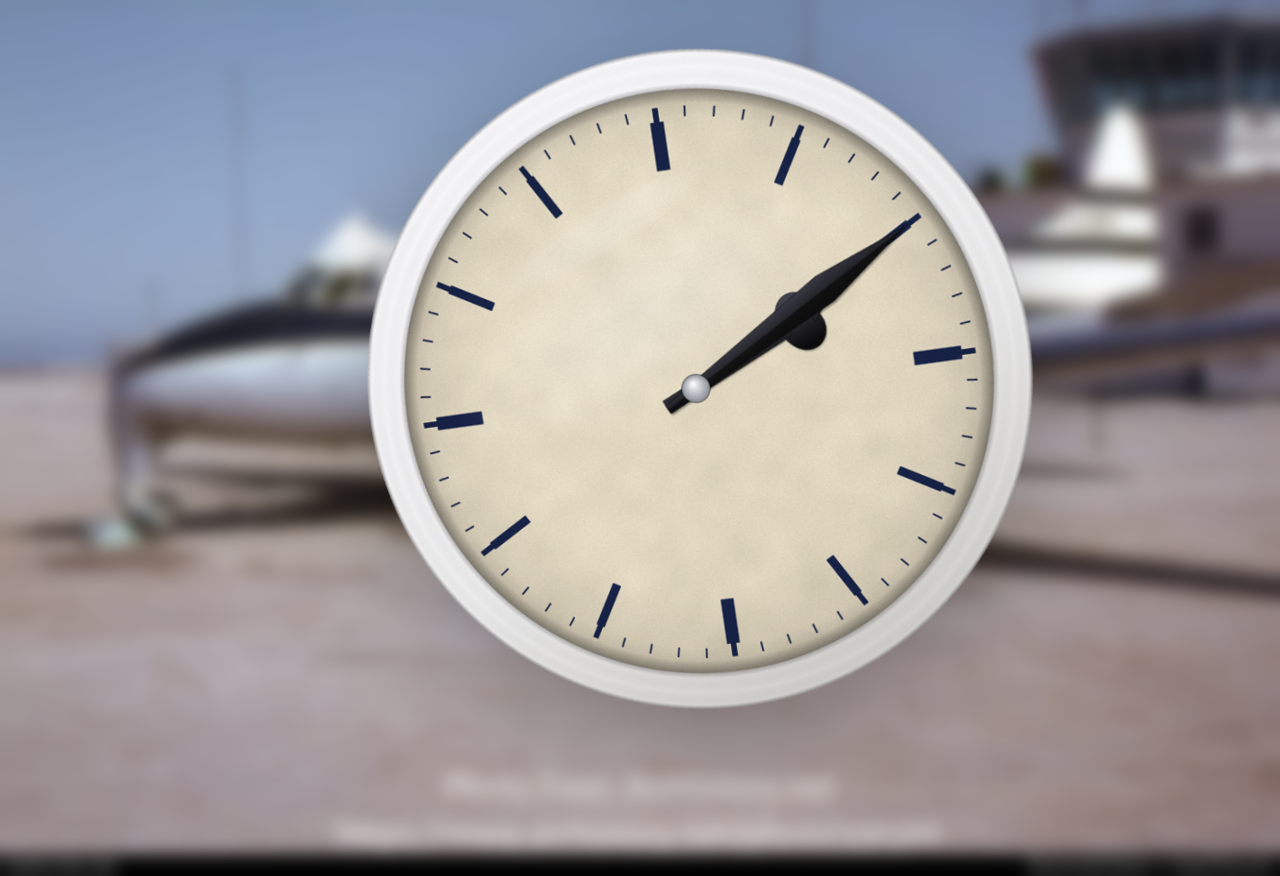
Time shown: h=2 m=10
